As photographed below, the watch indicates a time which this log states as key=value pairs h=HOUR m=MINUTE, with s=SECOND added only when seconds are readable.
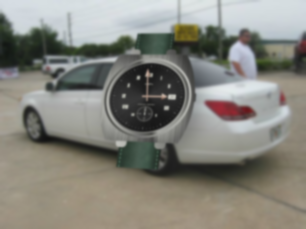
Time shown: h=2 m=59
